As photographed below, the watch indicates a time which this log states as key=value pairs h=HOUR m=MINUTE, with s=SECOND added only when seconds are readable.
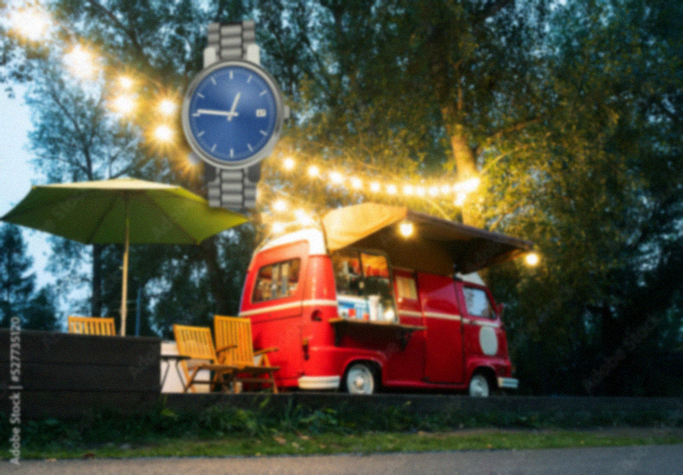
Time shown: h=12 m=46
